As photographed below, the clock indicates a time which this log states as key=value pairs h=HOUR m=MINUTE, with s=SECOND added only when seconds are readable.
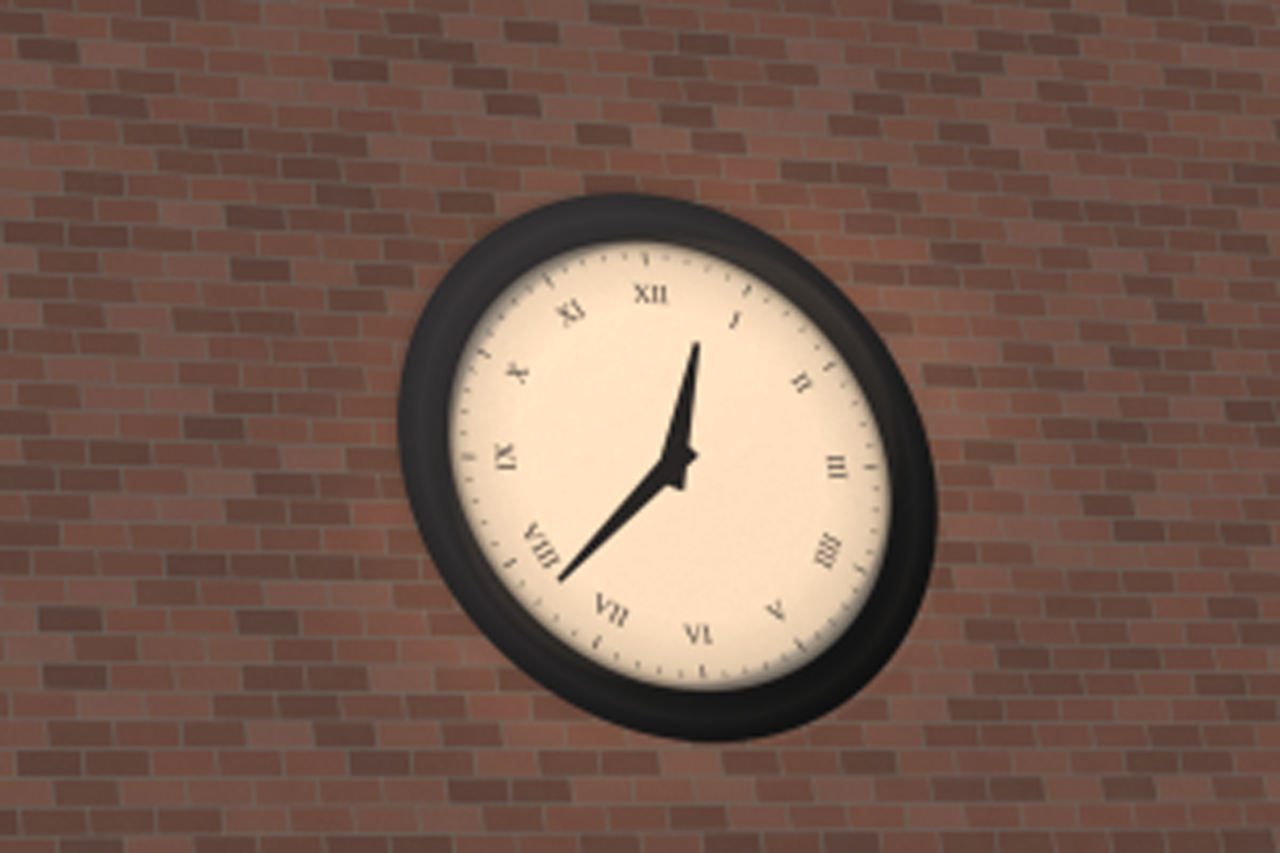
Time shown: h=12 m=38
